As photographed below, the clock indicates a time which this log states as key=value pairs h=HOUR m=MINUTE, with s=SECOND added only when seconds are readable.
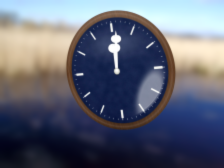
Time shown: h=12 m=1
